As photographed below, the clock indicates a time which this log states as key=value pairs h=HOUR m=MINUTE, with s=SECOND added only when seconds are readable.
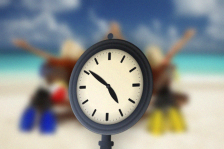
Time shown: h=4 m=51
